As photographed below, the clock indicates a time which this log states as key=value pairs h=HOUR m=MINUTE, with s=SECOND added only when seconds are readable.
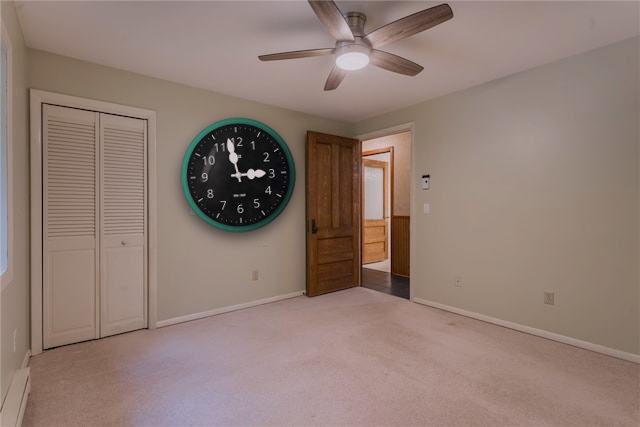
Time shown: h=2 m=58
